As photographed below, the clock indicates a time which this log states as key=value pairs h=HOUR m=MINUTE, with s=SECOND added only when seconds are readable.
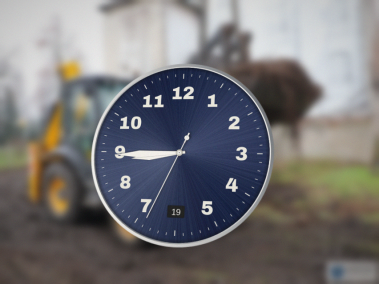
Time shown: h=8 m=44 s=34
